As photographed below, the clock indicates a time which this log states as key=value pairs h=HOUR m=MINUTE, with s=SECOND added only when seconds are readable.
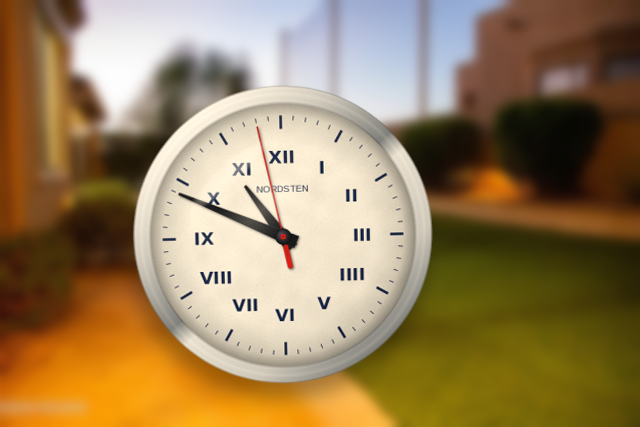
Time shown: h=10 m=48 s=58
